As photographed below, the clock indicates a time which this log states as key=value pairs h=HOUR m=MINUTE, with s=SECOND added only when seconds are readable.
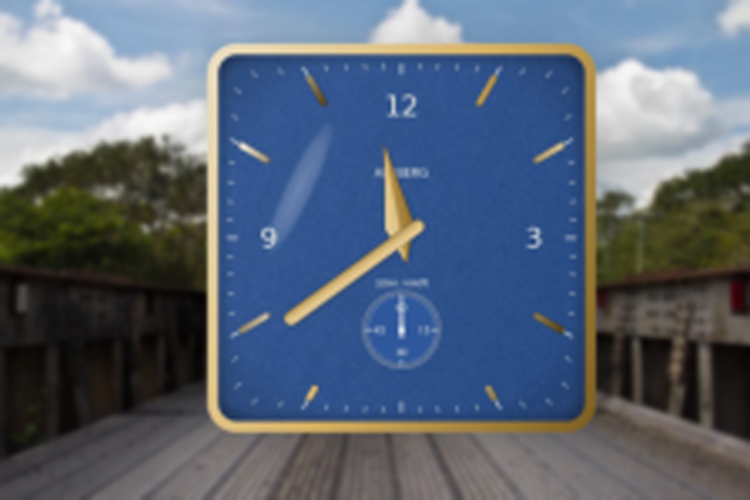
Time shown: h=11 m=39
